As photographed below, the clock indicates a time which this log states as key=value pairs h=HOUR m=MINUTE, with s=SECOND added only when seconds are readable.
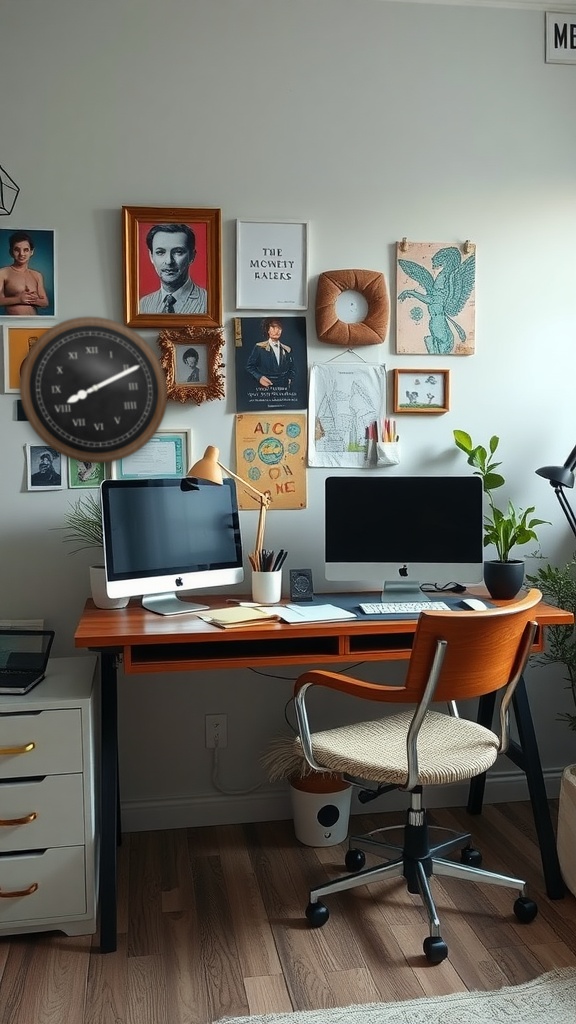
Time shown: h=8 m=11
